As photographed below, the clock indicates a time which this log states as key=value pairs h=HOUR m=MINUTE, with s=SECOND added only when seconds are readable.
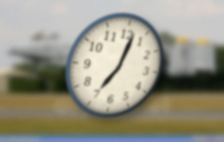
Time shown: h=7 m=2
